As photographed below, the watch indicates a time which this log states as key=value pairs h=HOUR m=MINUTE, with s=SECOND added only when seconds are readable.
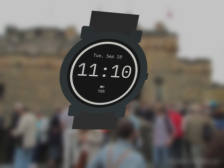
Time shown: h=11 m=10
